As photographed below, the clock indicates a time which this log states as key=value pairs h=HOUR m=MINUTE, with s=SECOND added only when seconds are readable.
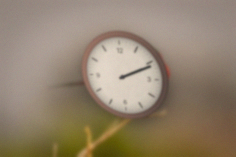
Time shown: h=2 m=11
